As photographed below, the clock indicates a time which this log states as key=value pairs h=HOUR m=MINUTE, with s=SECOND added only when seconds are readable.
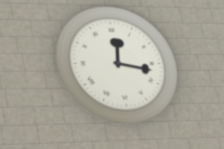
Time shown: h=12 m=17
